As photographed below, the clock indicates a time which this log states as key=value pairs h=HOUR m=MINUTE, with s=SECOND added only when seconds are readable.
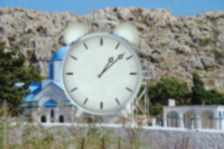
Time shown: h=1 m=8
